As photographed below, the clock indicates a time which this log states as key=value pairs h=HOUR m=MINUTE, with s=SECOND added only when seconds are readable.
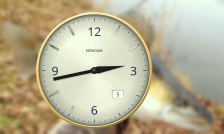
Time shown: h=2 m=43
